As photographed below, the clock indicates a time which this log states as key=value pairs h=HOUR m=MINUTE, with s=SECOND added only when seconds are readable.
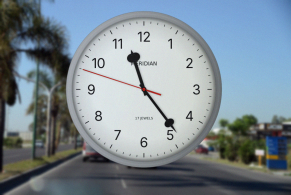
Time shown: h=11 m=23 s=48
